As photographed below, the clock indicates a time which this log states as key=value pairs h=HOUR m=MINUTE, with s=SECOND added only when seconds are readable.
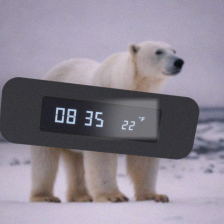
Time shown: h=8 m=35
